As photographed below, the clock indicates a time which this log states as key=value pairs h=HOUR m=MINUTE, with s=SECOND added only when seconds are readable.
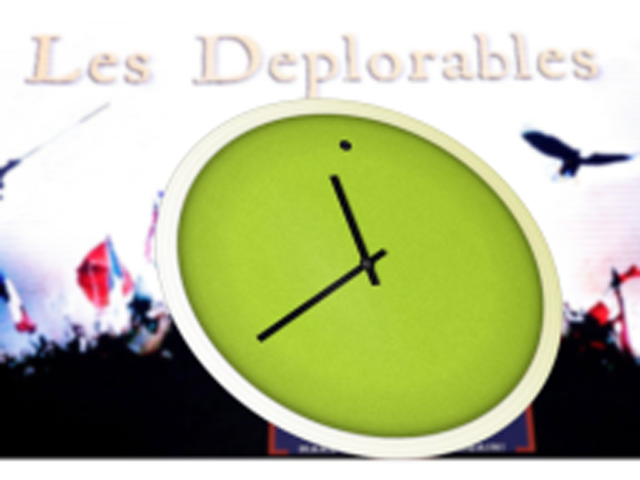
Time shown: h=11 m=39
